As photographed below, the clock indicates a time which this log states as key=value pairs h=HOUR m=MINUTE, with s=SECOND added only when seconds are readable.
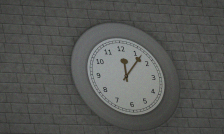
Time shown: h=12 m=7
